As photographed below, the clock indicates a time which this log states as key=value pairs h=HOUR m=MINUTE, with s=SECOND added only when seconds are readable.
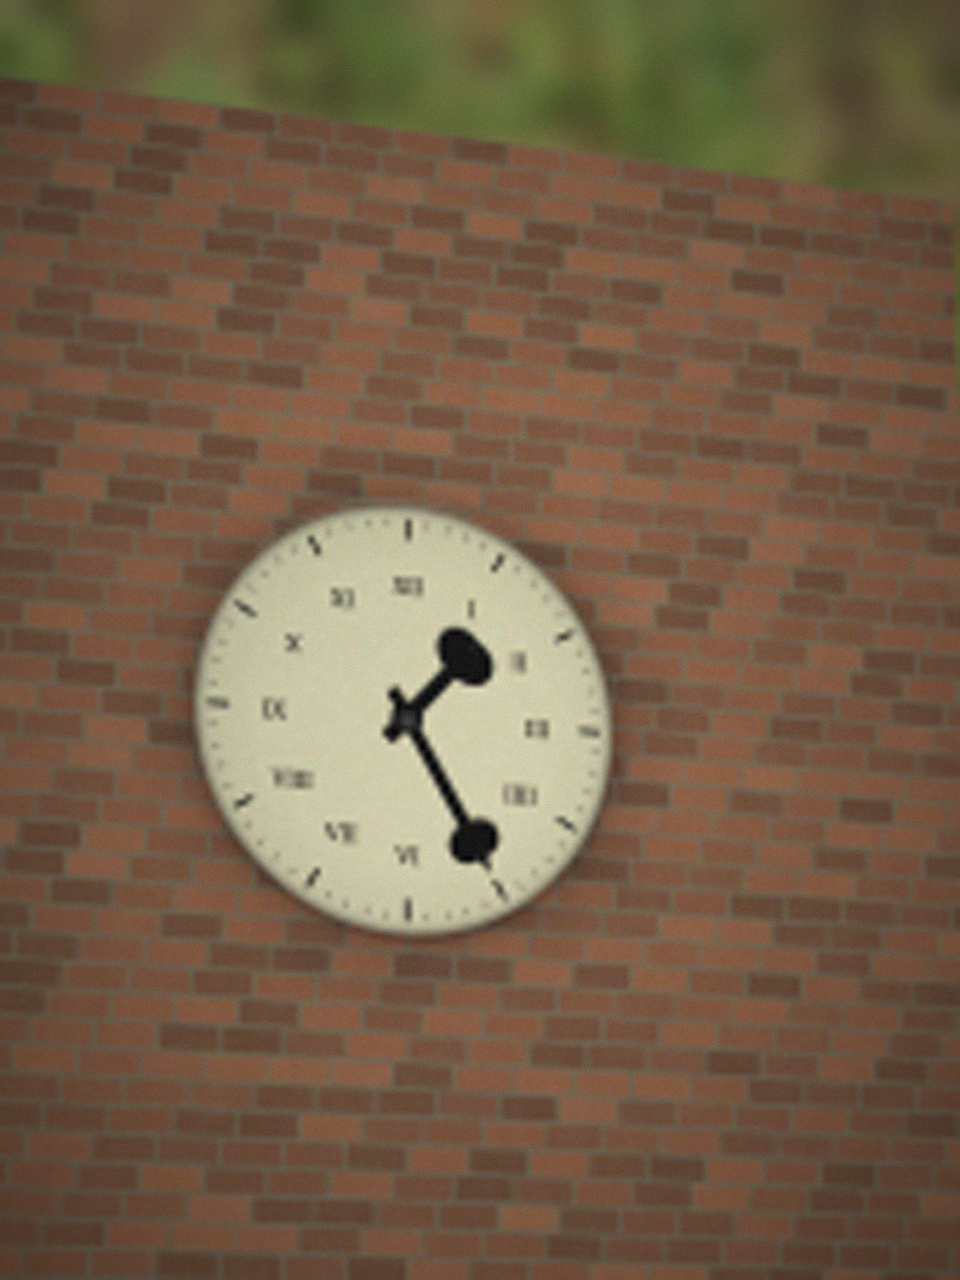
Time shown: h=1 m=25
